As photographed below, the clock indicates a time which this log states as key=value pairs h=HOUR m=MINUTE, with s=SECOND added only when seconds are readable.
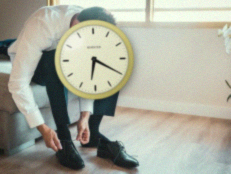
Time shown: h=6 m=20
